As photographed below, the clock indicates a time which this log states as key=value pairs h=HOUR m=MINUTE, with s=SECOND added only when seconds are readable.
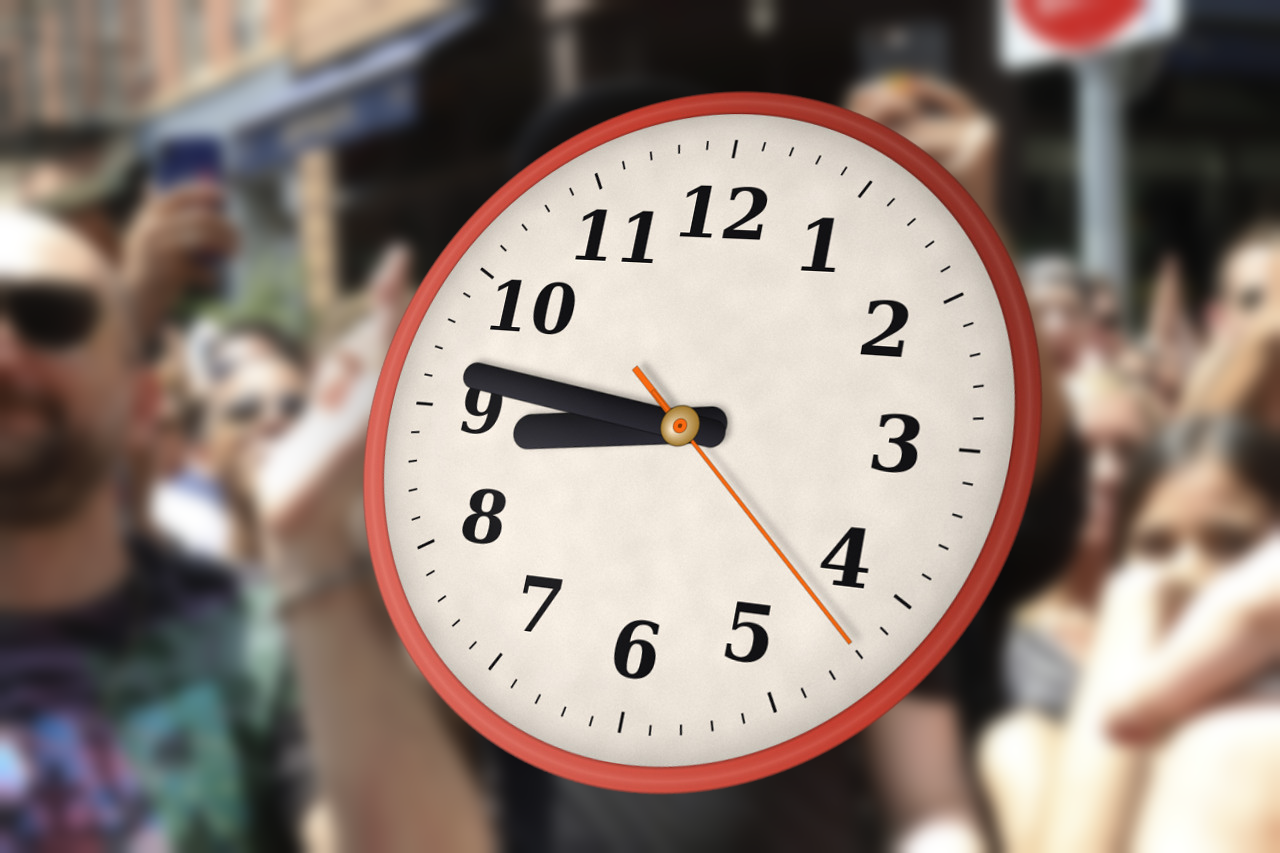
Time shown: h=8 m=46 s=22
